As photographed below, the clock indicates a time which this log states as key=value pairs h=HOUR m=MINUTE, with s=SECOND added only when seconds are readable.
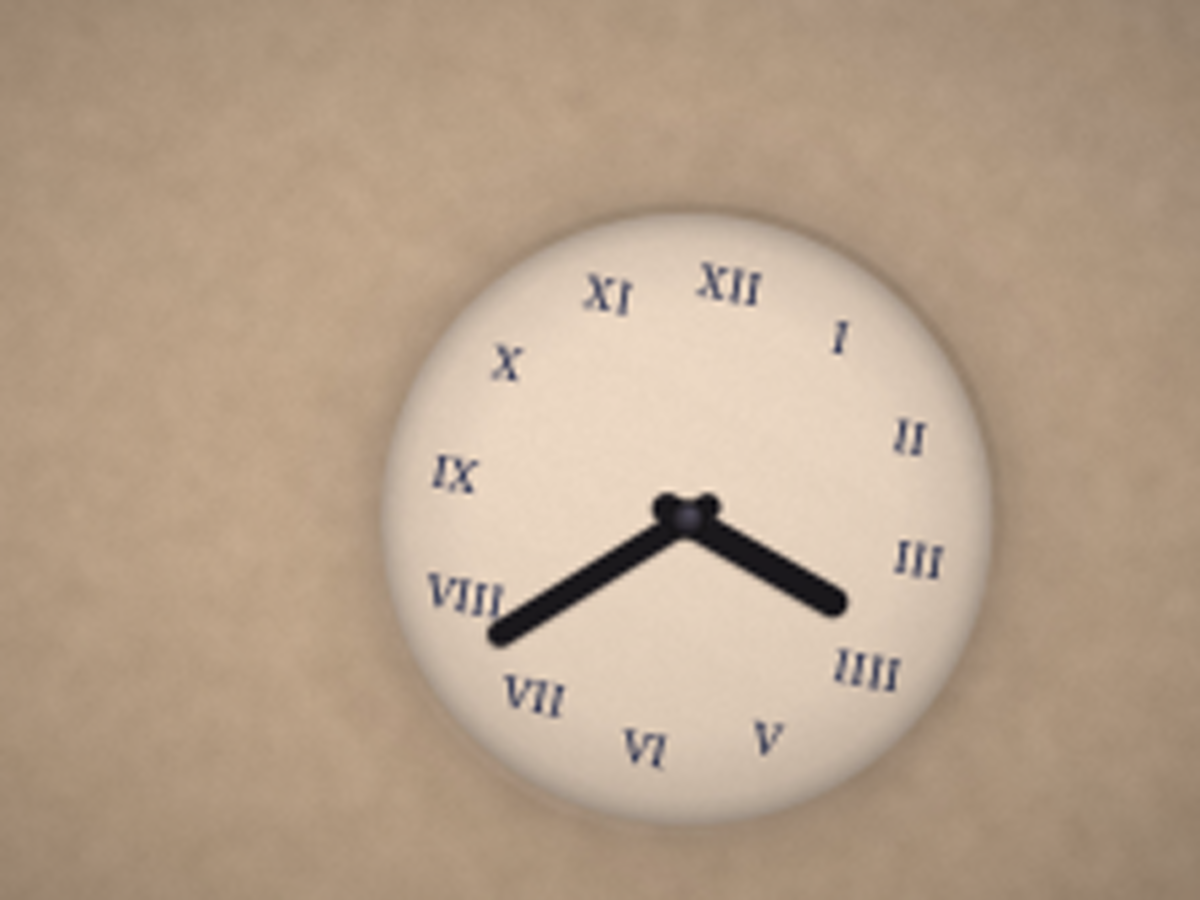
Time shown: h=3 m=38
